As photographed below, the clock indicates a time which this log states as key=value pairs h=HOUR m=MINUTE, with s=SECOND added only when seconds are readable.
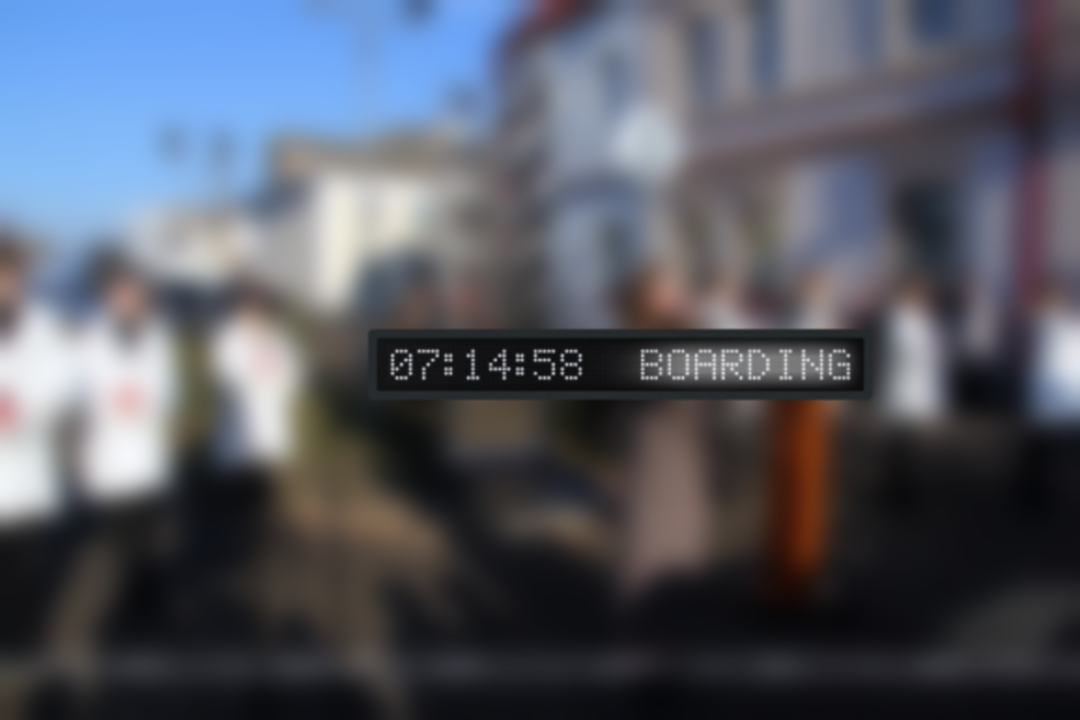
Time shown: h=7 m=14 s=58
